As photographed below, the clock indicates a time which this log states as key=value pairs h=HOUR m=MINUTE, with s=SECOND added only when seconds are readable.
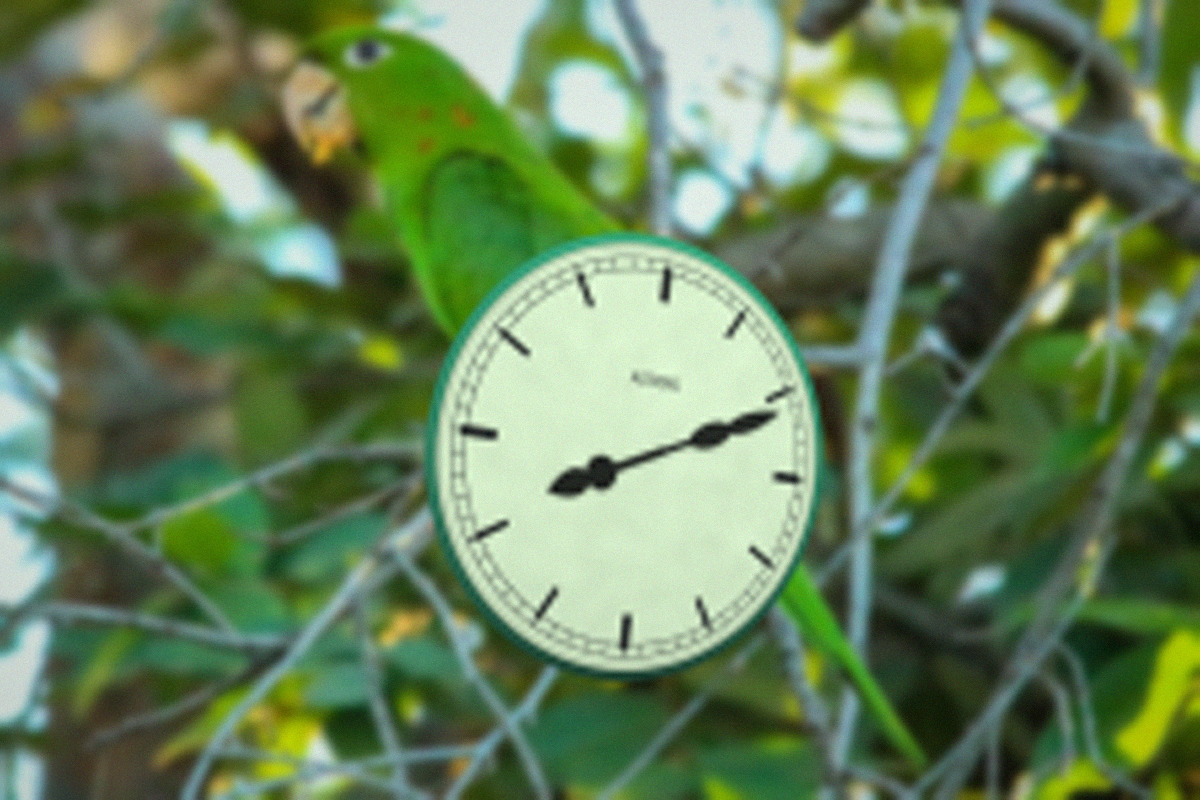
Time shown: h=8 m=11
